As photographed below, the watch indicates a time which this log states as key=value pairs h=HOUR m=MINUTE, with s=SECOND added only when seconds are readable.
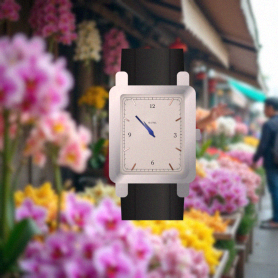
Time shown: h=10 m=53
